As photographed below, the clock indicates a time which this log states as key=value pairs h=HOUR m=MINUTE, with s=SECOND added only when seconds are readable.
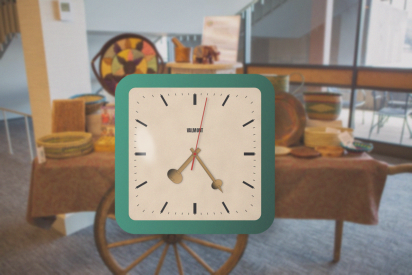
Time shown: h=7 m=24 s=2
